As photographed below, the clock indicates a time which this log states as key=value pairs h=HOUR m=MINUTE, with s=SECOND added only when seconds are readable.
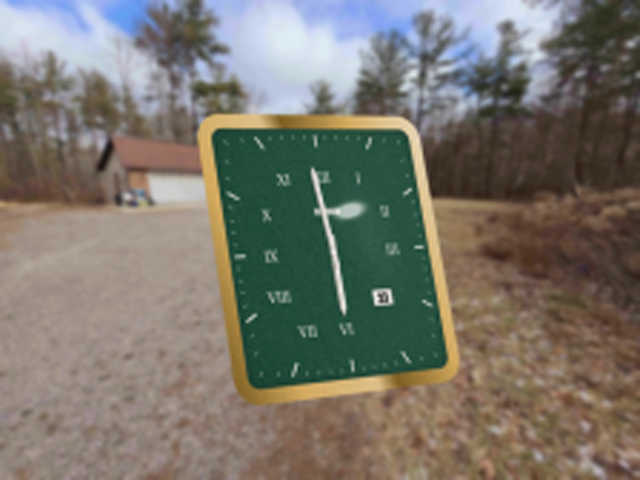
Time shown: h=5 m=59
